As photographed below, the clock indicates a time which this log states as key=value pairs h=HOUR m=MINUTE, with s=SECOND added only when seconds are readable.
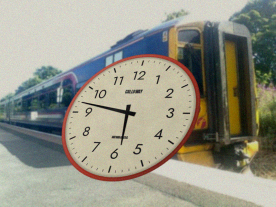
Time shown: h=5 m=47
